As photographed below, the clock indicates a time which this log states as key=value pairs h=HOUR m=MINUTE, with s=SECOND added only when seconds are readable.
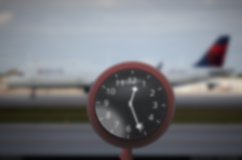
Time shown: h=12 m=26
